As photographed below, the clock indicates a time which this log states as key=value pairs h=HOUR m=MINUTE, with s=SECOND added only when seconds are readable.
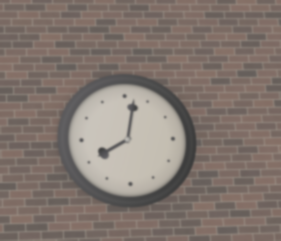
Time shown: h=8 m=2
